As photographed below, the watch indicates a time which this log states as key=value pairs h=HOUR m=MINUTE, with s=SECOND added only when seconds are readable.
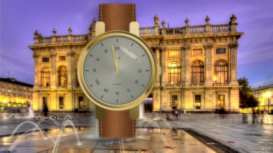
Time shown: h=11 m=58
